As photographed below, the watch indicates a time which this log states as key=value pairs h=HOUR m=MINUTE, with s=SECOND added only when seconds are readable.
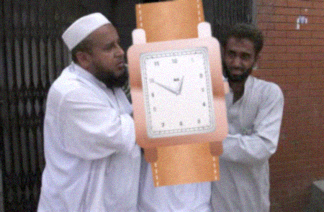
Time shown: h=12 m=50
